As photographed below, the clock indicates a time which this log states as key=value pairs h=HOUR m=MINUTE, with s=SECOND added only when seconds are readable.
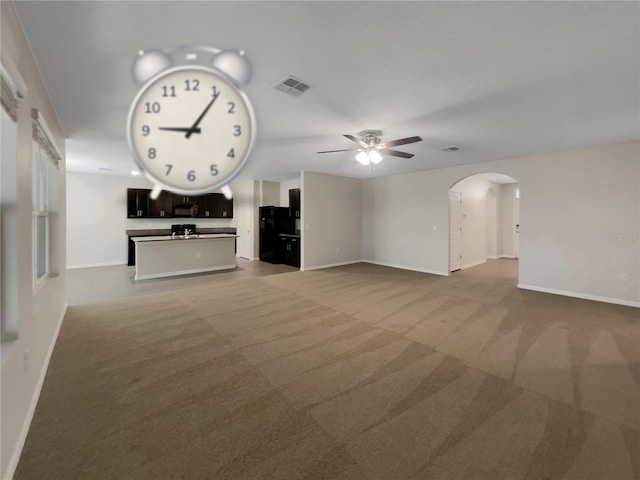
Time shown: h=9 m=6
